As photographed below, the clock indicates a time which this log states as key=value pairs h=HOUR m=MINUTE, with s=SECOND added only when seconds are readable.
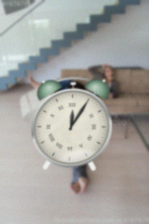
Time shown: h=12 m=5
